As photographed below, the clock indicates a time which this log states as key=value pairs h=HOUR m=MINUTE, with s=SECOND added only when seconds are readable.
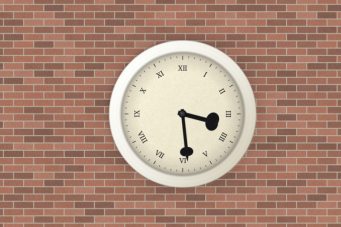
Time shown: h=3 m=29
